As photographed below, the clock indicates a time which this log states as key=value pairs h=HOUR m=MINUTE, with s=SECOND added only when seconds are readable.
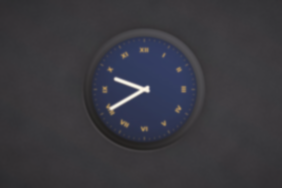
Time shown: h=9 m=40
